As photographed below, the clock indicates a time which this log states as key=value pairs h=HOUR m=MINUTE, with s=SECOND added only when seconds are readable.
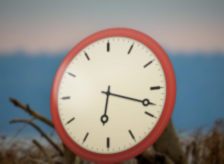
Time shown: h=6 m=18
